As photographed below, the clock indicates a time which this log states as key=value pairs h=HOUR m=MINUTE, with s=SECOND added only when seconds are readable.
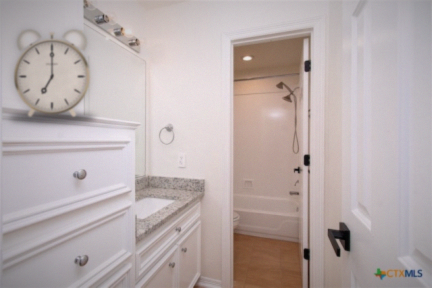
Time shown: h=7 m=0
